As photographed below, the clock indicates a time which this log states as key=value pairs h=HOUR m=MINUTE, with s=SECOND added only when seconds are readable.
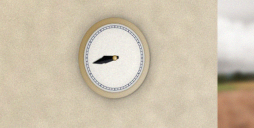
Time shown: h=8 m=43
